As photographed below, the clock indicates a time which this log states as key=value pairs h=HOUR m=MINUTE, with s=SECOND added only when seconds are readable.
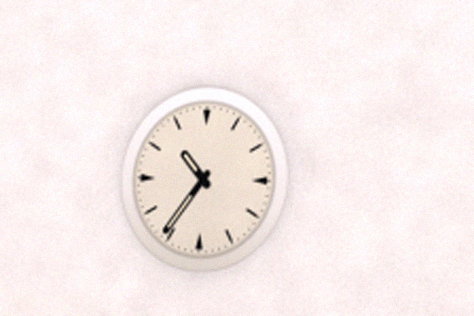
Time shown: h=10 m=36
